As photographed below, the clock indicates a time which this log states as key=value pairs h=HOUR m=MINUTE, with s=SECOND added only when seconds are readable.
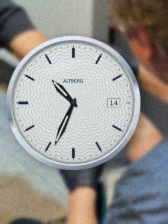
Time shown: h=10 m=34
